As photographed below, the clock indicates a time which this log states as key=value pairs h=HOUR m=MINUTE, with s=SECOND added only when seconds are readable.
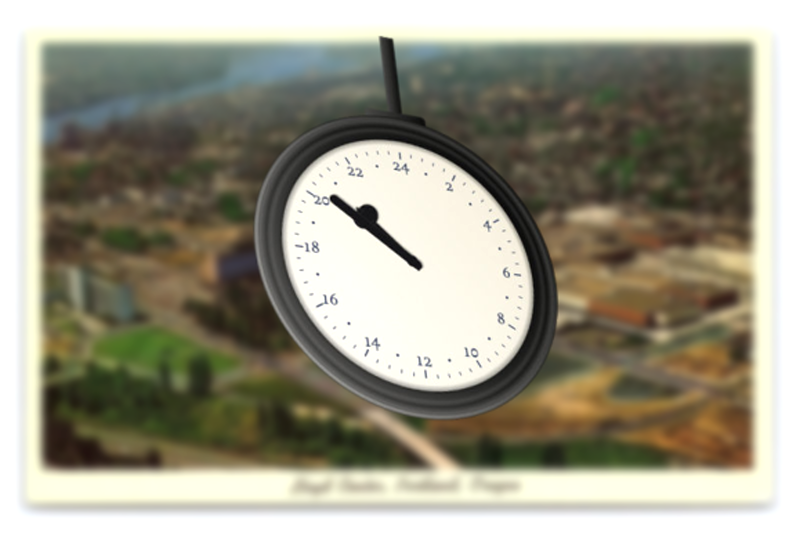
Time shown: h=20 m=51
